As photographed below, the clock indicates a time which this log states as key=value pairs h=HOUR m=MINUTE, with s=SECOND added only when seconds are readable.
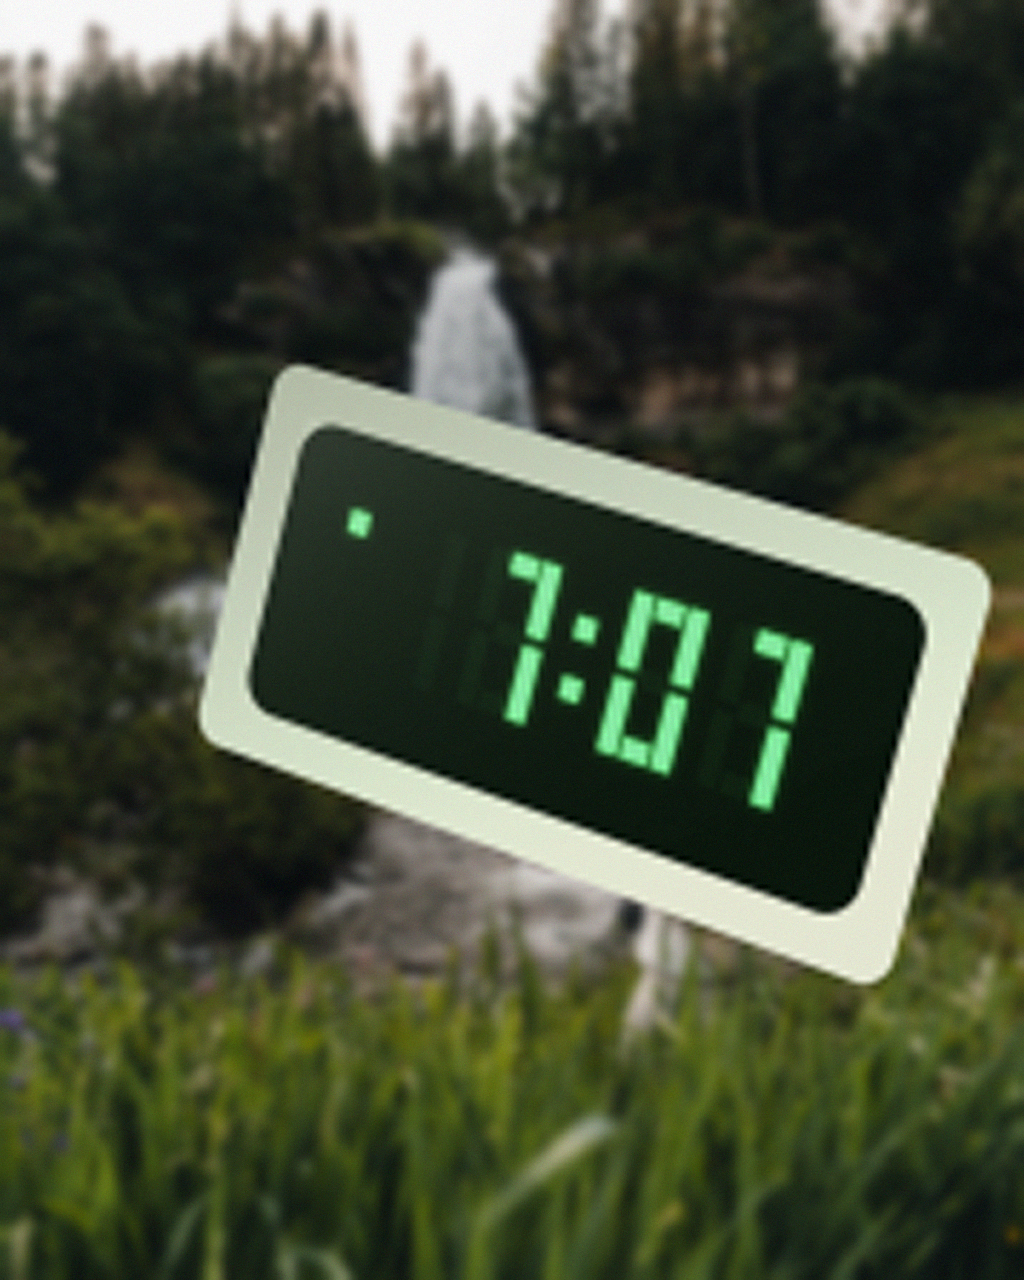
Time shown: h=7 m=7
